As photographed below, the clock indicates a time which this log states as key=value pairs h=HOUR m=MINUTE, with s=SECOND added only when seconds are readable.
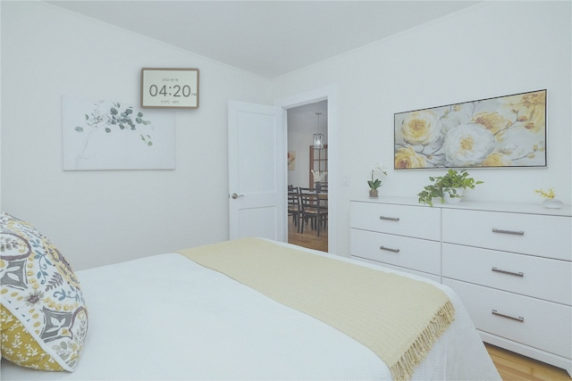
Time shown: h=4 m=20
